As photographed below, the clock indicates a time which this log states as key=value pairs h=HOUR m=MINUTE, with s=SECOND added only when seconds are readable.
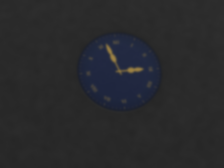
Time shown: h=2 m=57
